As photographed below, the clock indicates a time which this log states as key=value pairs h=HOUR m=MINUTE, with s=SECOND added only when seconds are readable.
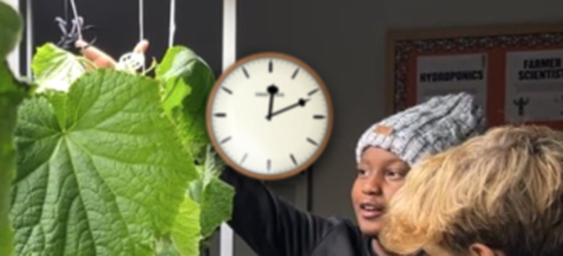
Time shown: h=12 m=11
